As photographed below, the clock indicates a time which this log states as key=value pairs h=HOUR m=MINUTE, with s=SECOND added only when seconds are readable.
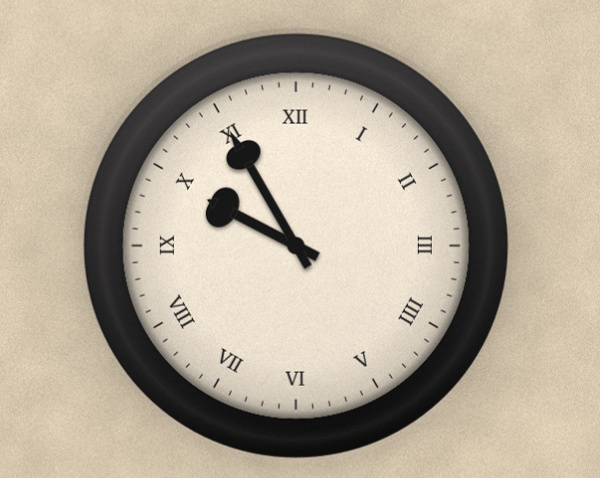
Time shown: h=9 m=55
